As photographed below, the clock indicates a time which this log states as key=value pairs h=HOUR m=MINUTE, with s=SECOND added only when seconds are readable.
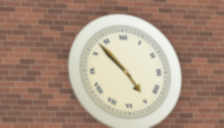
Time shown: h=4 m=53
